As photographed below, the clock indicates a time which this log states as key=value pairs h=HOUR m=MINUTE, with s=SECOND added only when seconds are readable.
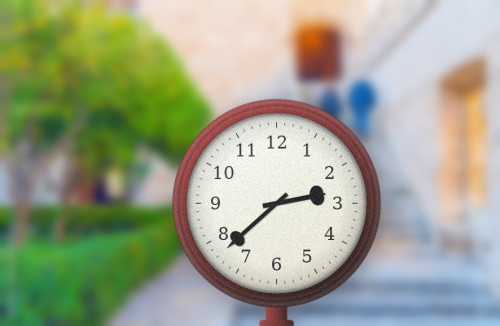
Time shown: h=2 m=38
